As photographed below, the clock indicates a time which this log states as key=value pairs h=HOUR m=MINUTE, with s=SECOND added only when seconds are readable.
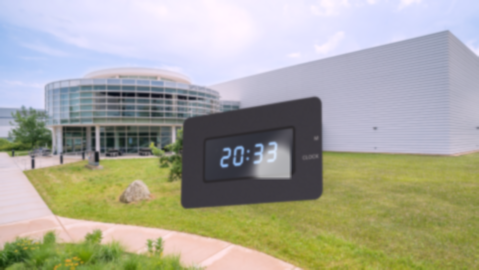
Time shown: h=20 m=33
